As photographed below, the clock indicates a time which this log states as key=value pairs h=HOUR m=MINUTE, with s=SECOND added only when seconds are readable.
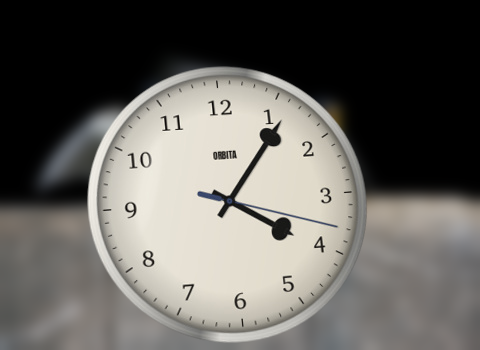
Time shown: h=4 m=6 s=18
